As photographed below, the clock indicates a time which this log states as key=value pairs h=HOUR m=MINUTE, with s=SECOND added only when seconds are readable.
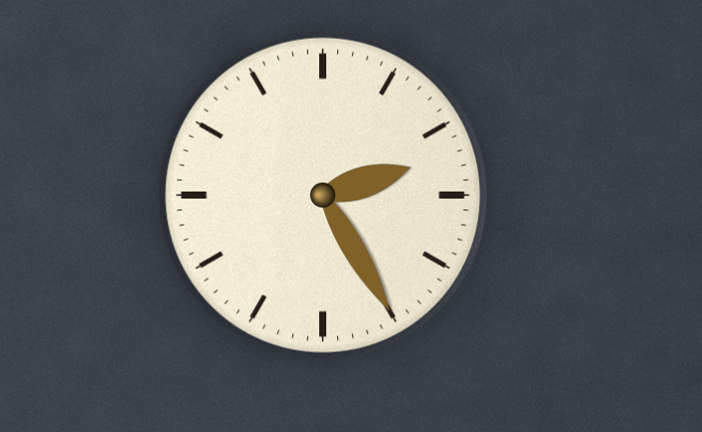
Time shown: h=2 m=25
